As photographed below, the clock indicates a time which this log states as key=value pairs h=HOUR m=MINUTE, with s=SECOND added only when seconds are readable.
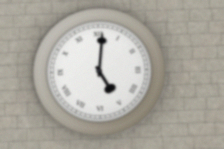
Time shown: h=5 m=1
